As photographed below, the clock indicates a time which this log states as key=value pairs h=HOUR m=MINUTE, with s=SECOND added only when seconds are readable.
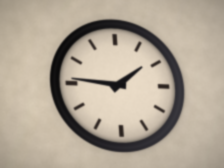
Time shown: h=1 m=46
